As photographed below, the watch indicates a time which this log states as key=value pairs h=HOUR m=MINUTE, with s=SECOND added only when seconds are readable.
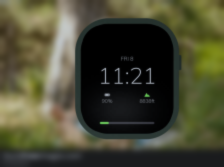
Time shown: h=11 m=21
